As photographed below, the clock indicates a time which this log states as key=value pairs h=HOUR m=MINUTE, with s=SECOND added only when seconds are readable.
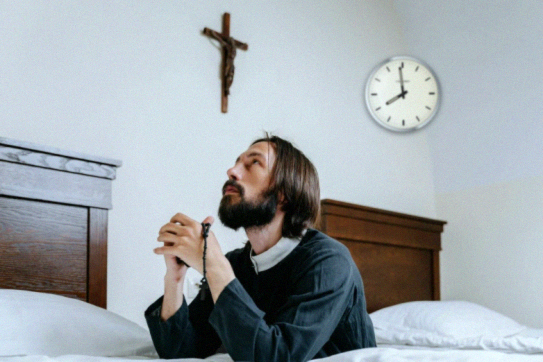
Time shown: h=7 m=59
